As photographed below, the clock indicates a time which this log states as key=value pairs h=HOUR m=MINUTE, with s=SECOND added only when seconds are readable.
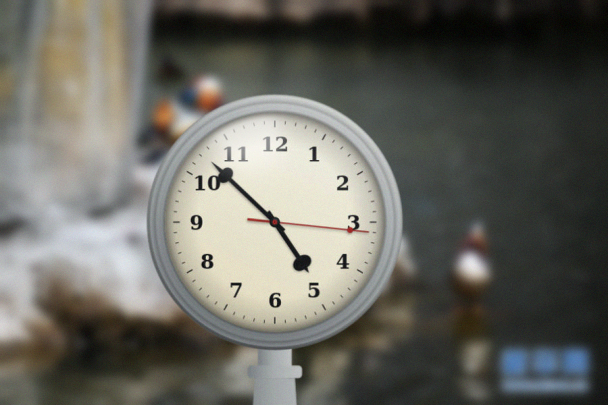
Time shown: h=4 m=52 s=16
